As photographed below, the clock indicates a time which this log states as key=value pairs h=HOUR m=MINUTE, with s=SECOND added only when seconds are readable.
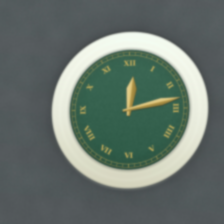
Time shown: h=12 m=13
